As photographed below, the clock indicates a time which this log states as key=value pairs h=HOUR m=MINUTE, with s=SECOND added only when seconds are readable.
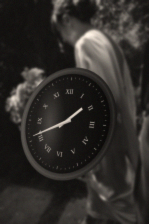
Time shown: h=1 m=41
